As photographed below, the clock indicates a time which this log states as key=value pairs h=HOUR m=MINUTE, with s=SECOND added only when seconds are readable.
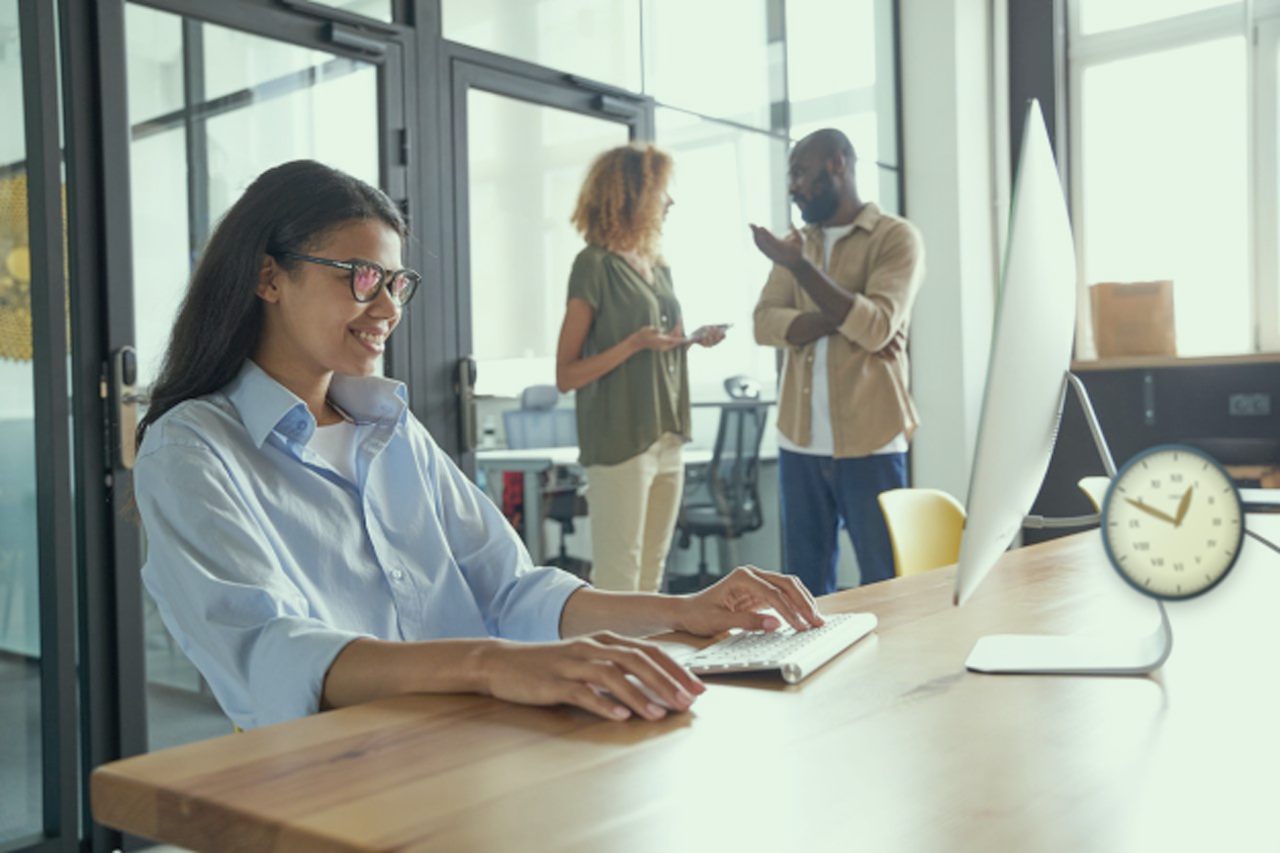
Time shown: h=12 m=49
